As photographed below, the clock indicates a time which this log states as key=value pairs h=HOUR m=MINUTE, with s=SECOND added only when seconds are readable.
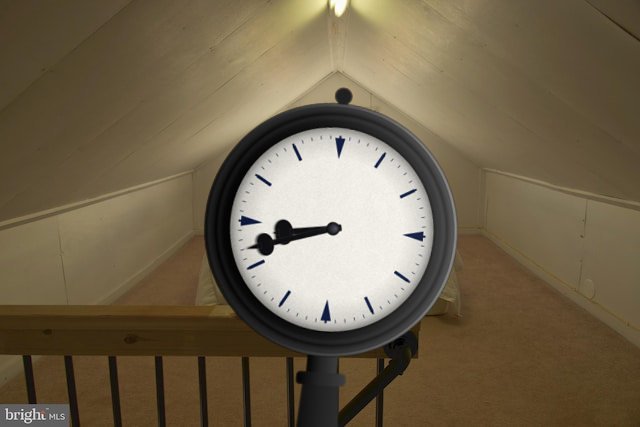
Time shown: h=8 m=42
